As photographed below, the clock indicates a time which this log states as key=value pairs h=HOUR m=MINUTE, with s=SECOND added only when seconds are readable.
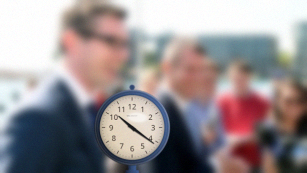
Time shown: h=10 m=21
